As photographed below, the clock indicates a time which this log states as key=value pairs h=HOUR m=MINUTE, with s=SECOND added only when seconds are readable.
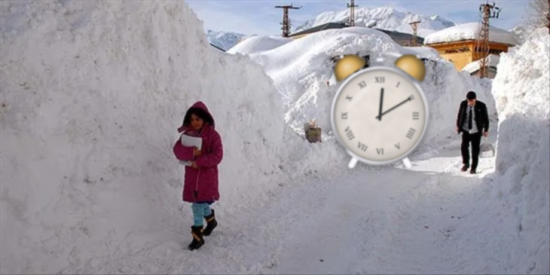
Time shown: h=12 m=10
